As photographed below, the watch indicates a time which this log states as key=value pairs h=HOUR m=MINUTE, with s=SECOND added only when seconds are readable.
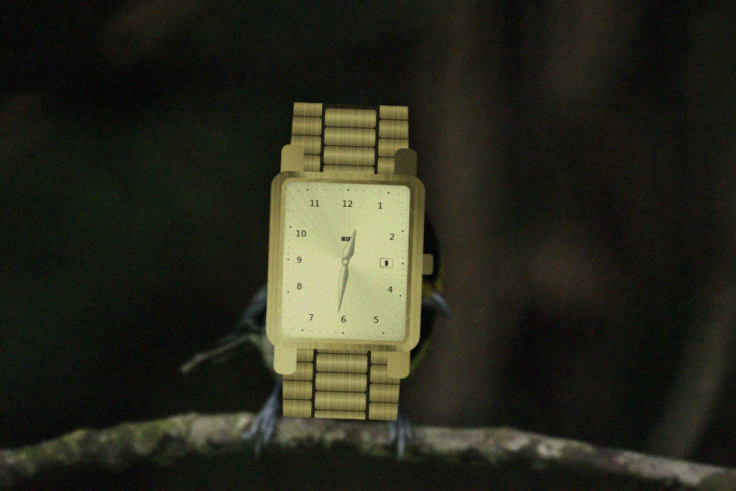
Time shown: h=12 m=31
